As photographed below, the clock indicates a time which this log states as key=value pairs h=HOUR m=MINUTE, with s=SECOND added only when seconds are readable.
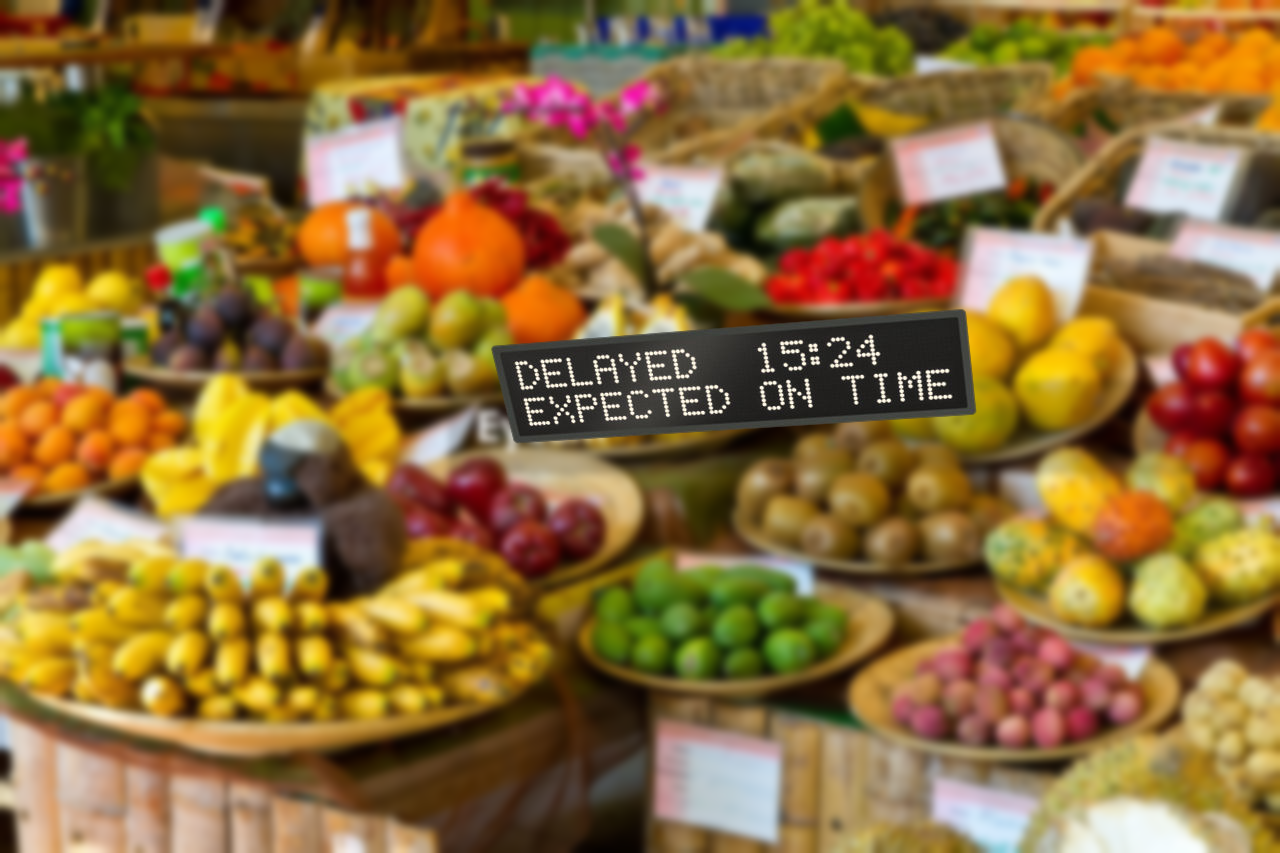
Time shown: h=15 m=24
